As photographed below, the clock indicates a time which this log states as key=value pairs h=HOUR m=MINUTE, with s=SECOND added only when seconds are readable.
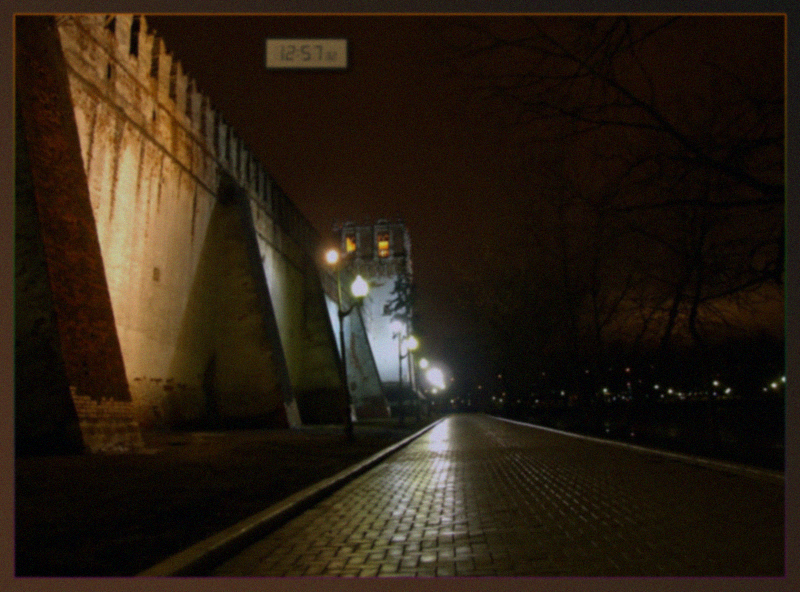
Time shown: h=12 m=57
